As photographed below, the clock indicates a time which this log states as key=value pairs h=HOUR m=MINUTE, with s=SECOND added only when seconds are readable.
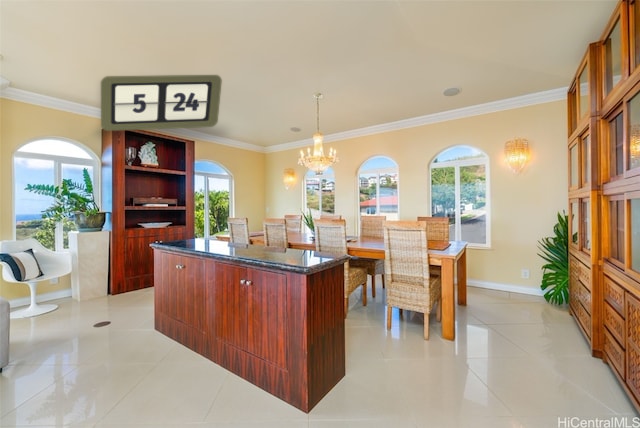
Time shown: h=5 m=24
